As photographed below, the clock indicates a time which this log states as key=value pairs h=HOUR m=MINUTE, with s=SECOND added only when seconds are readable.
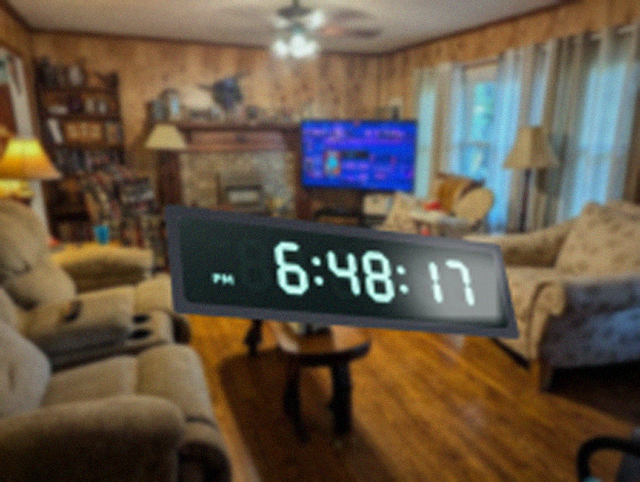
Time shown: h=6 m=48 s=17
